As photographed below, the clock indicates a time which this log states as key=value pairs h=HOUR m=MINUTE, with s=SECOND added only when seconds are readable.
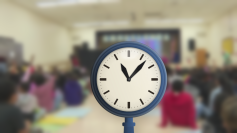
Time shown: h=11 m=7
